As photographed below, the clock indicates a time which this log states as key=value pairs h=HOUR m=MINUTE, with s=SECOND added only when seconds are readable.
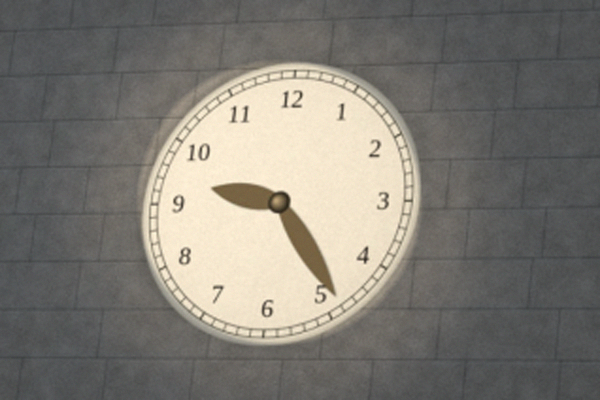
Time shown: h=9 m=24
